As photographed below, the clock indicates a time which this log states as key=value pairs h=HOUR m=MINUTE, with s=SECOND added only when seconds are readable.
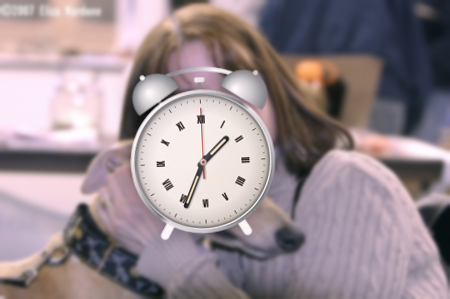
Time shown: h=1 m=34 s=0
